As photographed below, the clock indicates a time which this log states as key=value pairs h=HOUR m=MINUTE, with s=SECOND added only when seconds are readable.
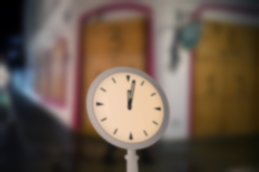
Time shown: h=12 m=2
